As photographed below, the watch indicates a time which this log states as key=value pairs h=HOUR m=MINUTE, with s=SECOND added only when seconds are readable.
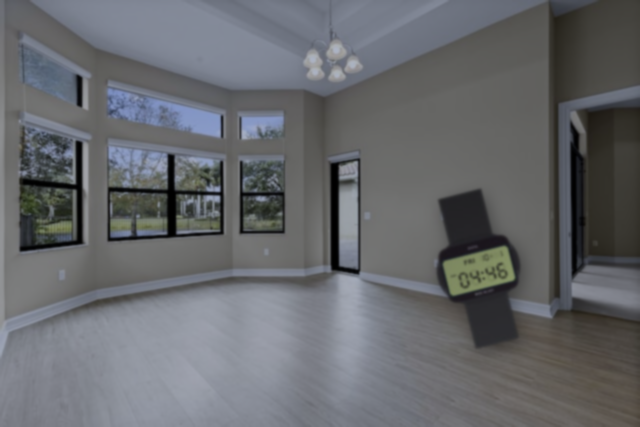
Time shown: h=4 m=46
